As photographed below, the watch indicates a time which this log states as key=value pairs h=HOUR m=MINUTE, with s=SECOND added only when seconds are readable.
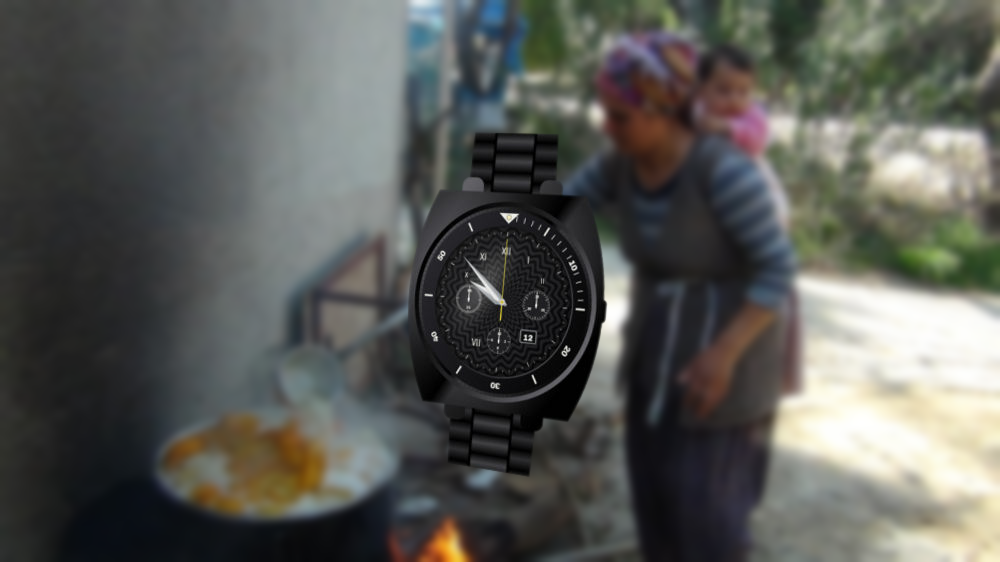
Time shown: h=9 m=52
